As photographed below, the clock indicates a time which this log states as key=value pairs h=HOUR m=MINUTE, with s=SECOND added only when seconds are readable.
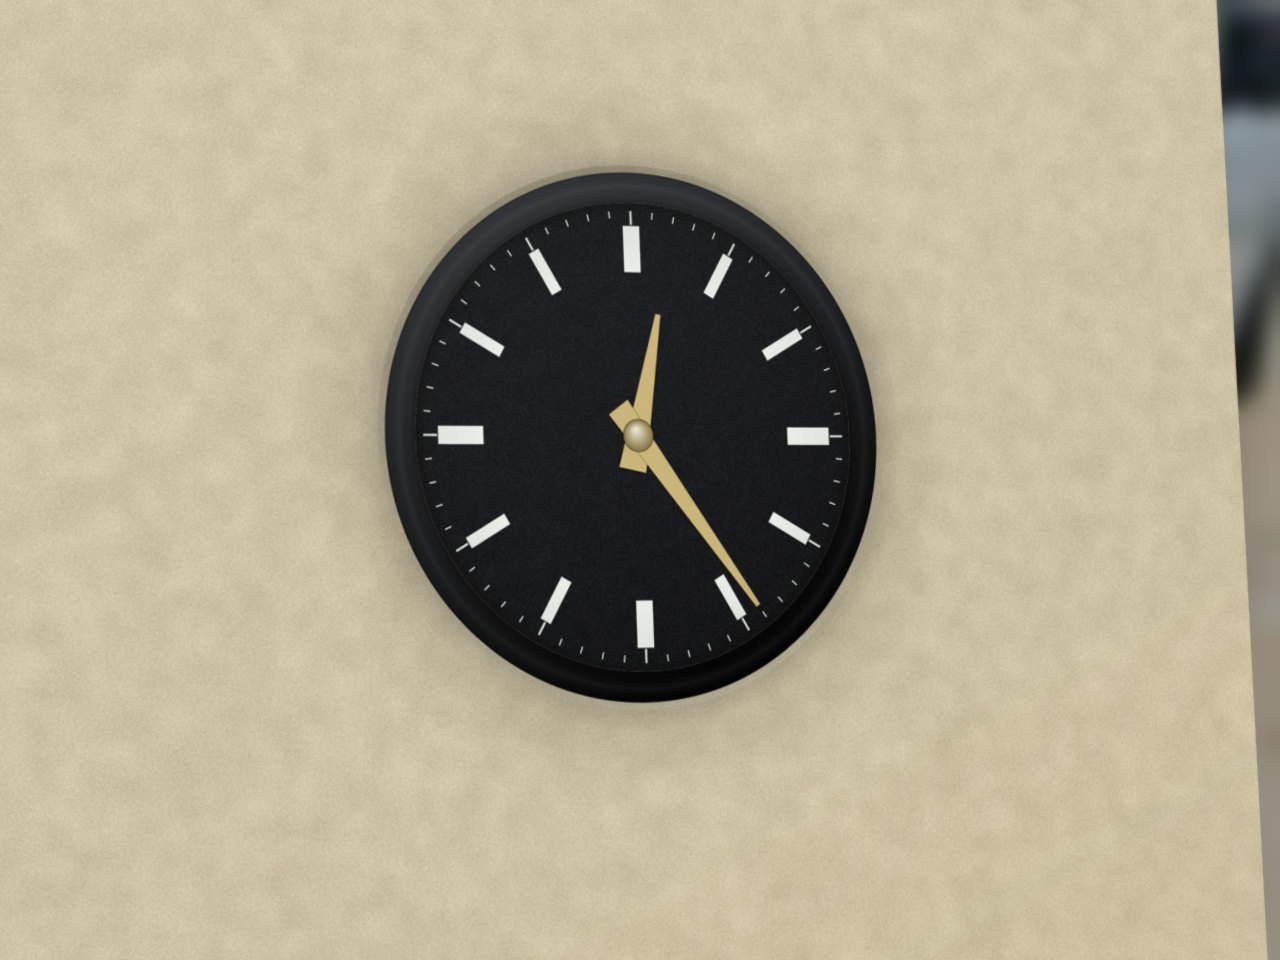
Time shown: h=12 m=24
